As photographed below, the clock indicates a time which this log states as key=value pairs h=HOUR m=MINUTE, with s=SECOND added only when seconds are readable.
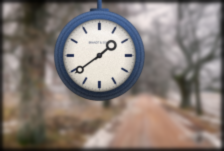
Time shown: h=1 m=39
